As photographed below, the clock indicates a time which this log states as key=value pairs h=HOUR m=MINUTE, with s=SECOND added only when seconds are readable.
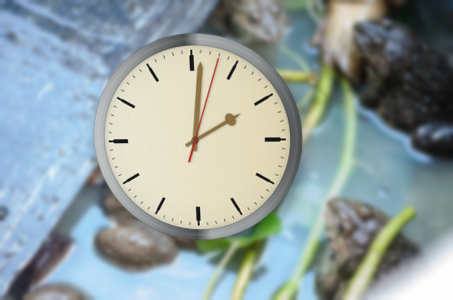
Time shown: h=2 m=1 s=3
